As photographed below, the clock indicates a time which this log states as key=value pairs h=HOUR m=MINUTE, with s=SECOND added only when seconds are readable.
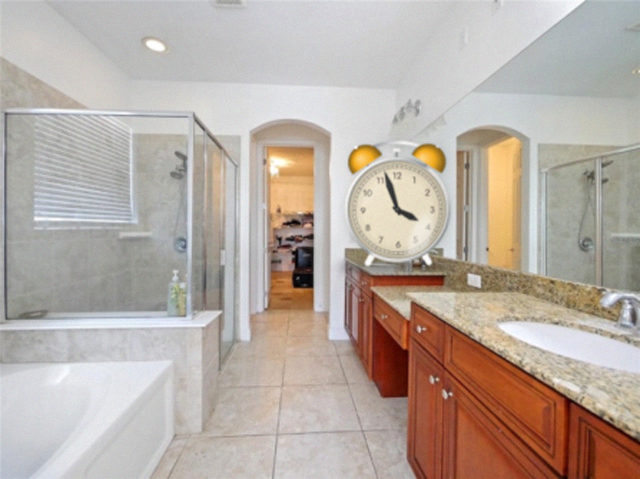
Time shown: h=3 m=57
